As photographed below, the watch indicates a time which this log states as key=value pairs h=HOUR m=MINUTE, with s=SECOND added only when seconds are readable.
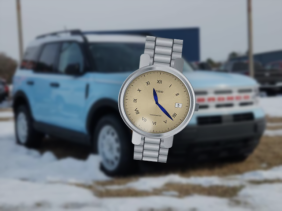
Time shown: h=11 m=22
